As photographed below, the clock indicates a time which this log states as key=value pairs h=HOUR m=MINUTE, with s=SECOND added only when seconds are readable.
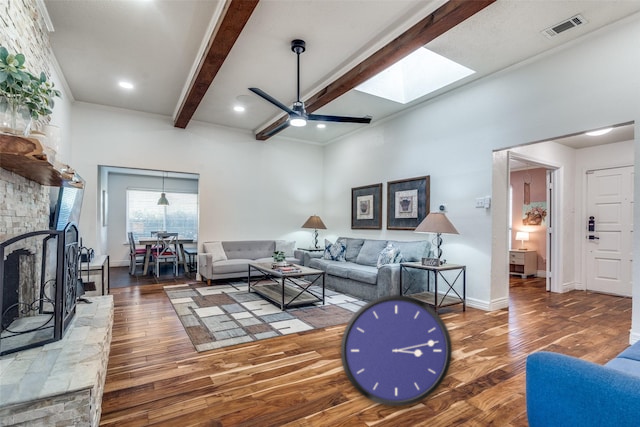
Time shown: h=3 m=13
